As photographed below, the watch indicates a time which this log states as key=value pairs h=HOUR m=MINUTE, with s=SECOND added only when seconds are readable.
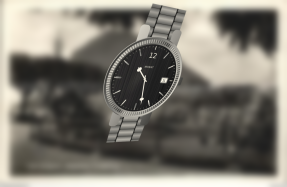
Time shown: h=10 m=28
